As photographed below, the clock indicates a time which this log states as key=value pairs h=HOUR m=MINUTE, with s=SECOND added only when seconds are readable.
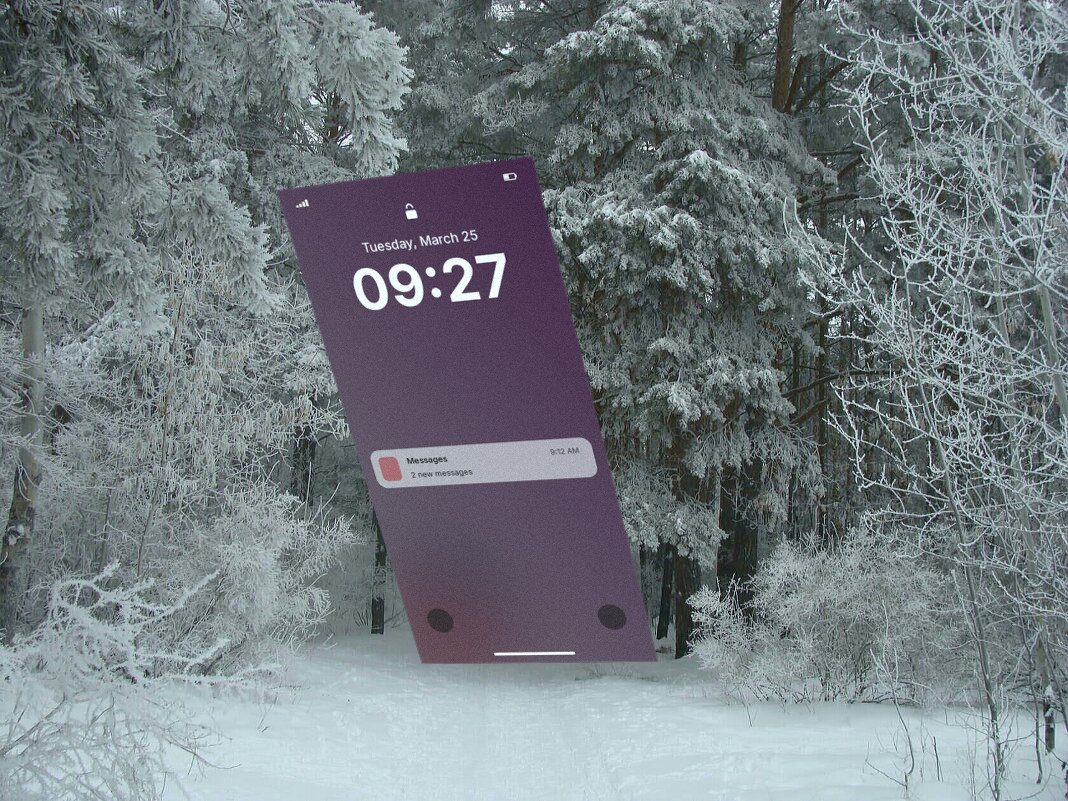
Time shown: h=9 m=27
